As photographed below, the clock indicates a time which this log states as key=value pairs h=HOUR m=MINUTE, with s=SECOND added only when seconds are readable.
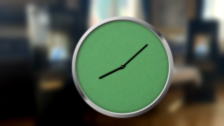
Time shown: h=8 m=8
